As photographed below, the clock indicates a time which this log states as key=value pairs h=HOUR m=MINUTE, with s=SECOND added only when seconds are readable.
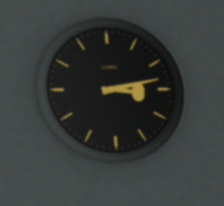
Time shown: h=3 m=13
